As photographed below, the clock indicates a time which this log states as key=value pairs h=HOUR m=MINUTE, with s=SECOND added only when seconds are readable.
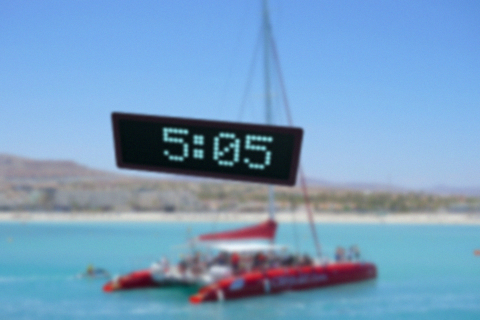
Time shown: h=5 m=5
